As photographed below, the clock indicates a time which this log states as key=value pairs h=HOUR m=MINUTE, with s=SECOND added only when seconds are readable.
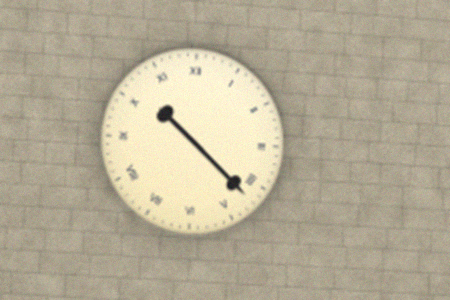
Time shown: h=10 m=22
